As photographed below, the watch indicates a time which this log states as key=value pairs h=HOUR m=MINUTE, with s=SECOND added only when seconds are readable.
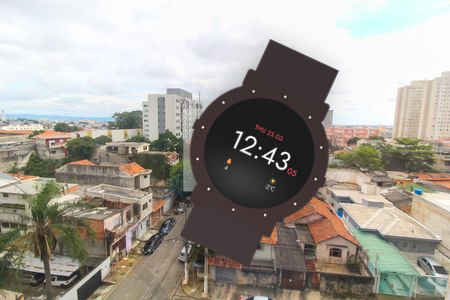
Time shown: h=12 m=43 s=5
